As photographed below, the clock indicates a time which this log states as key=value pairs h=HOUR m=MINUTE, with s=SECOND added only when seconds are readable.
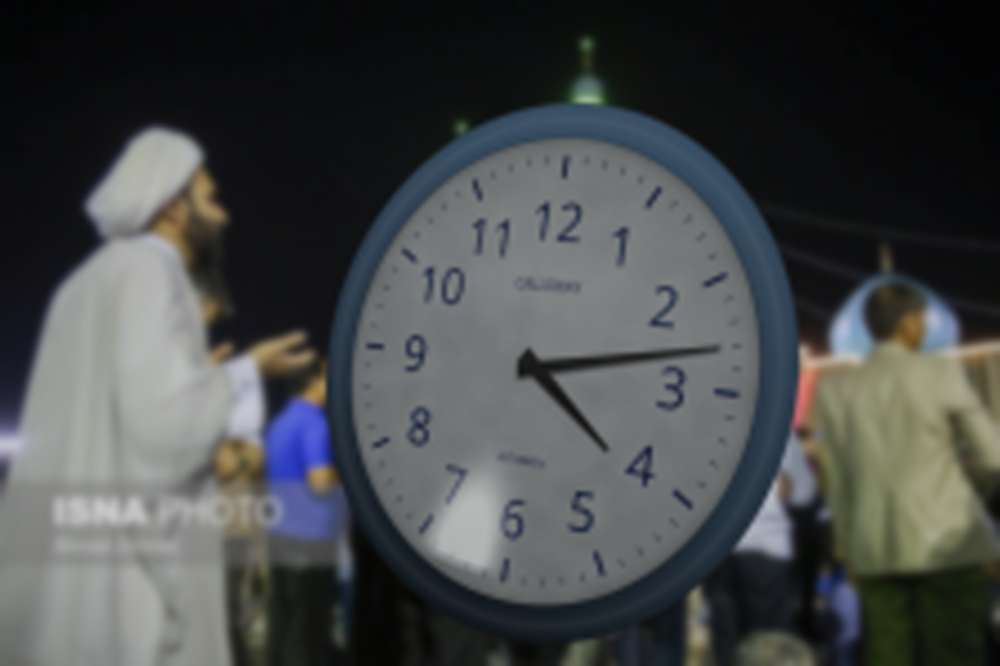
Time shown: h=4 m=13
